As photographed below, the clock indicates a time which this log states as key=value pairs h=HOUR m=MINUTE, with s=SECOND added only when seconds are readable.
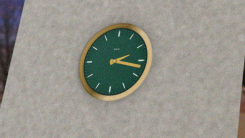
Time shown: h=2 m=17
